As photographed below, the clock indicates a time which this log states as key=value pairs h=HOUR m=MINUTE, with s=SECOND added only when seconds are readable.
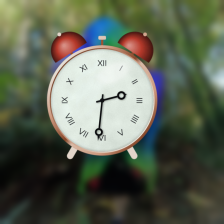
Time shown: h=2 m=31
